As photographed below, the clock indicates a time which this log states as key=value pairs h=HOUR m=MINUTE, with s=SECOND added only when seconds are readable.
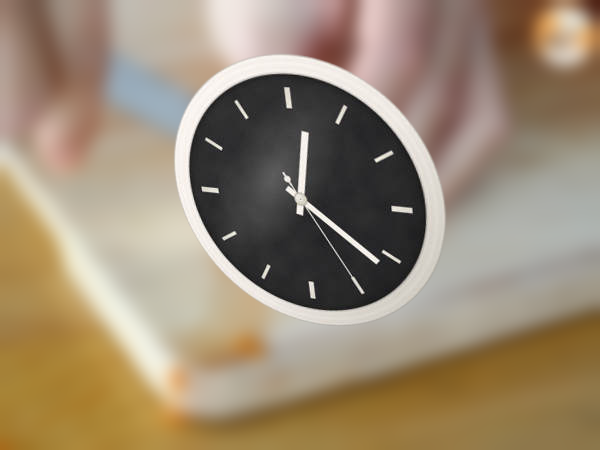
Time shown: h=12 m=21 s=25
